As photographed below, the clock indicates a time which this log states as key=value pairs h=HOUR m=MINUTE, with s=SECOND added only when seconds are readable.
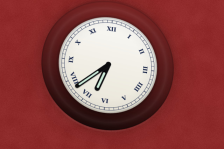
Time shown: h=6 m=38
